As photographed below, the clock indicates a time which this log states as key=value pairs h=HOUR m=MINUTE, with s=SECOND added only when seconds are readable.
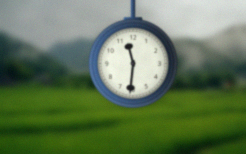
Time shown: h=11 m=31
